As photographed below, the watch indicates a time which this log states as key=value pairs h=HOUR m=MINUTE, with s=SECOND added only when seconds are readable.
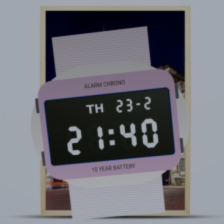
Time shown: h=21 m=40
